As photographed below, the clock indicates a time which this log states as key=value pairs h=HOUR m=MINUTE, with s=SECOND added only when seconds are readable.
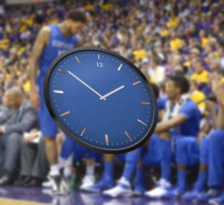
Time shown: h=1 m=51
